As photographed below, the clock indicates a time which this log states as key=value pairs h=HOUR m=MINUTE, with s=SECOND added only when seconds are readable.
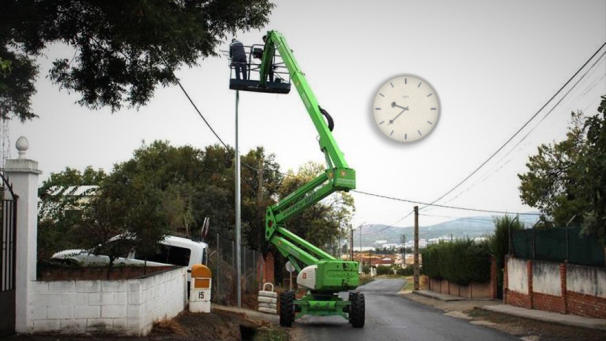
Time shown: h=9 m=38
